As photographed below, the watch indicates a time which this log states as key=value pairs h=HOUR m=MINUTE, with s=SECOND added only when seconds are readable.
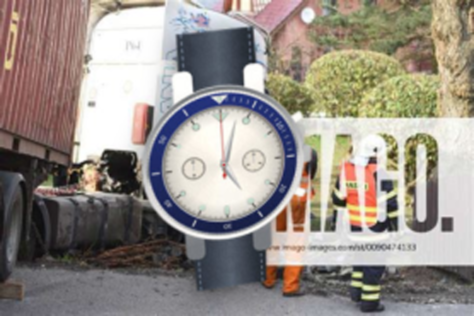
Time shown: h=5 m=3
